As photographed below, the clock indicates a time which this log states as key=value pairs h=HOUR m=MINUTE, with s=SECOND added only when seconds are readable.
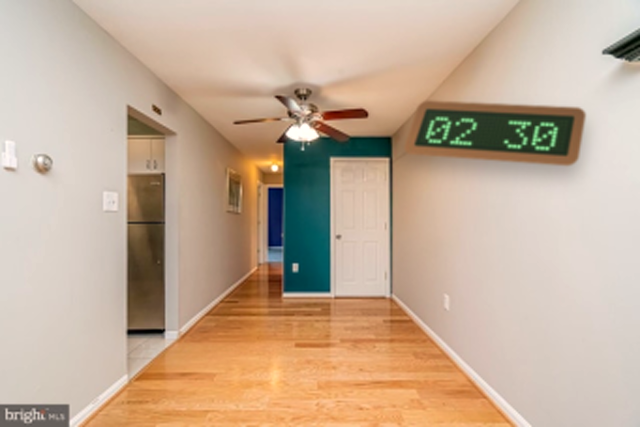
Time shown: h=2 m=30
